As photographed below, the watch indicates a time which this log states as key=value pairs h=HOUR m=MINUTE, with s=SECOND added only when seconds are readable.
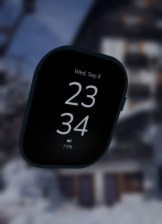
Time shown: h=23 m=34
